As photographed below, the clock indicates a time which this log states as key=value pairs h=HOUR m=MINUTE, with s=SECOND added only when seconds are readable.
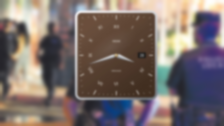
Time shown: h=3 m=42
